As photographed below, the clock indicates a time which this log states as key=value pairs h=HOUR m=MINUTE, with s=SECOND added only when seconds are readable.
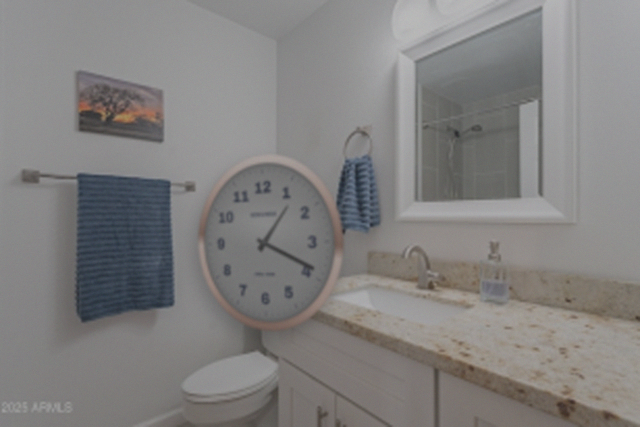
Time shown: h=1 m=19
